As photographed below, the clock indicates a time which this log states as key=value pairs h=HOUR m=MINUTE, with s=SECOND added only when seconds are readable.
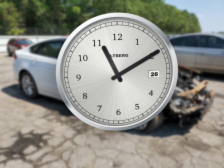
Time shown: h=11 m=10
